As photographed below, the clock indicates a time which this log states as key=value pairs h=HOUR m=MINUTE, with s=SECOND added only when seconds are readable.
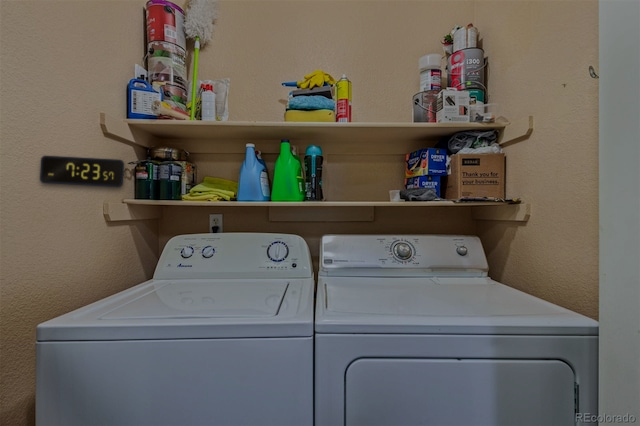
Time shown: h=7 m=23
